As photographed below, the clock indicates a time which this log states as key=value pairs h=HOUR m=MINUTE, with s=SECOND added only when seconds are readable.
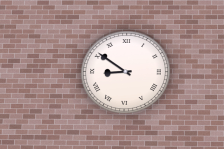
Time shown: h=8 m=51
